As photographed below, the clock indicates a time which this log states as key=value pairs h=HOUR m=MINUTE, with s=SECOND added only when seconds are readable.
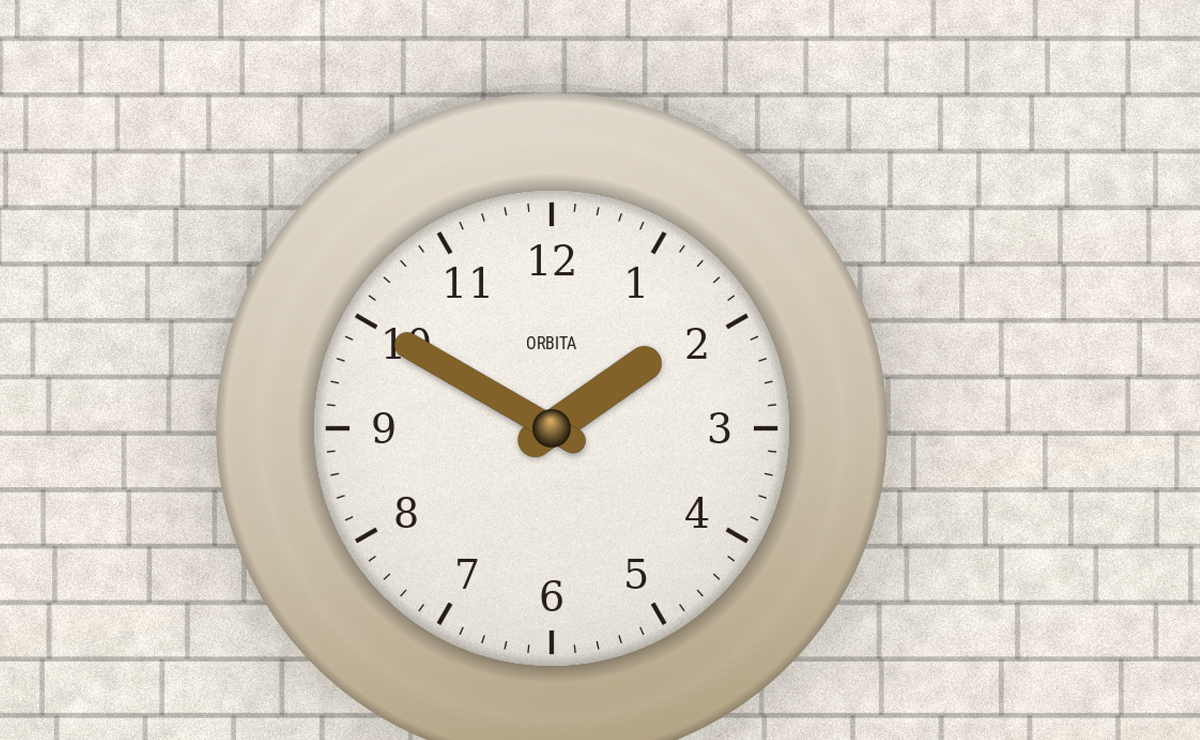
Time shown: h=1 m=50
